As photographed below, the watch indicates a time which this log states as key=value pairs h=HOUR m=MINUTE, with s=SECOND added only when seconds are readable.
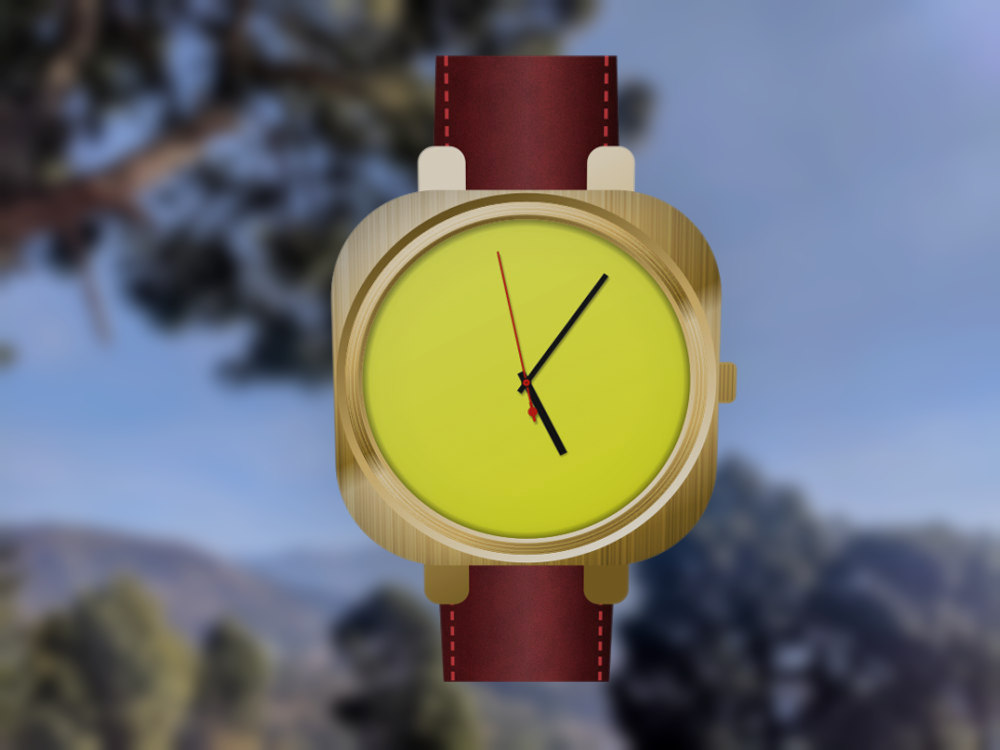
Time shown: h=5 m=5 s=58
